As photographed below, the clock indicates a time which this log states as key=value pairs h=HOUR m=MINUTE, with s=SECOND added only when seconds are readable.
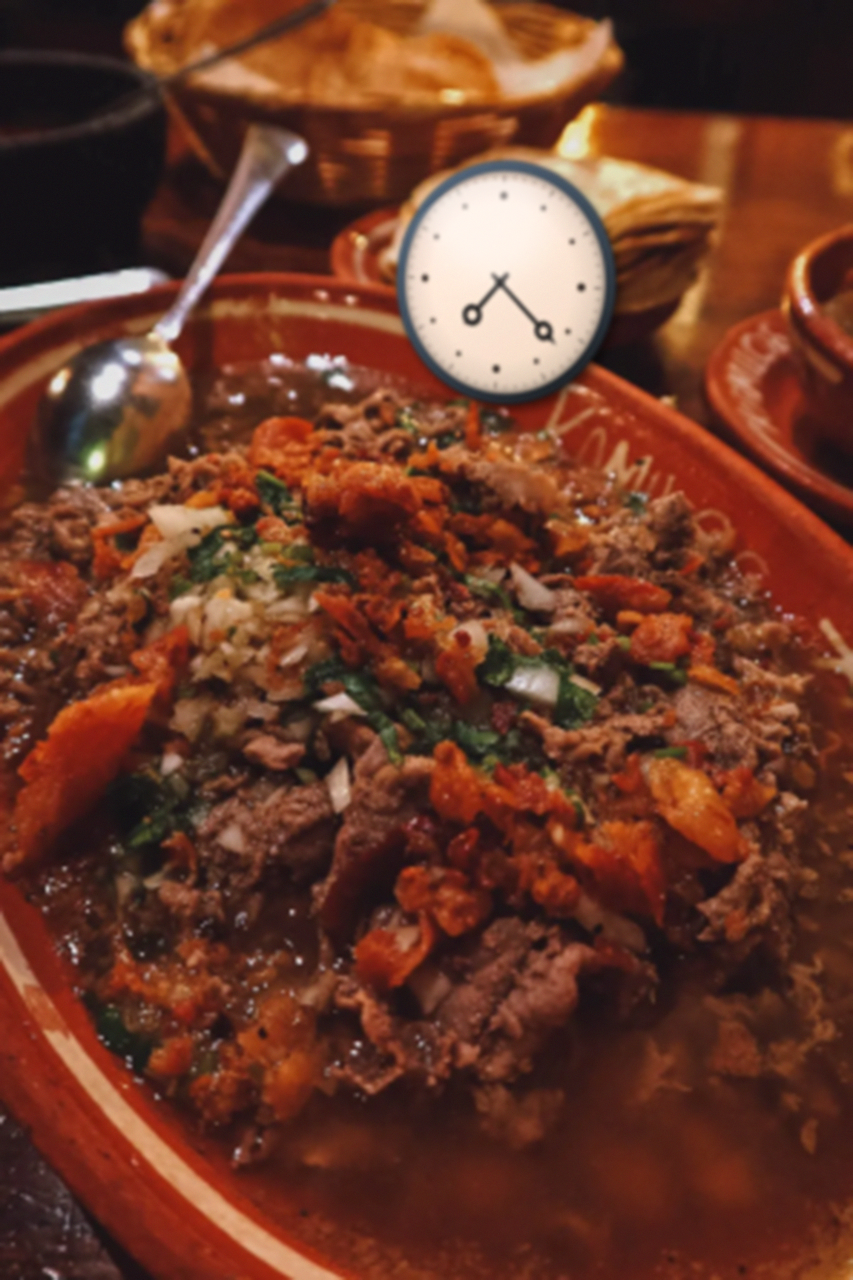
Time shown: h=7 m=22
